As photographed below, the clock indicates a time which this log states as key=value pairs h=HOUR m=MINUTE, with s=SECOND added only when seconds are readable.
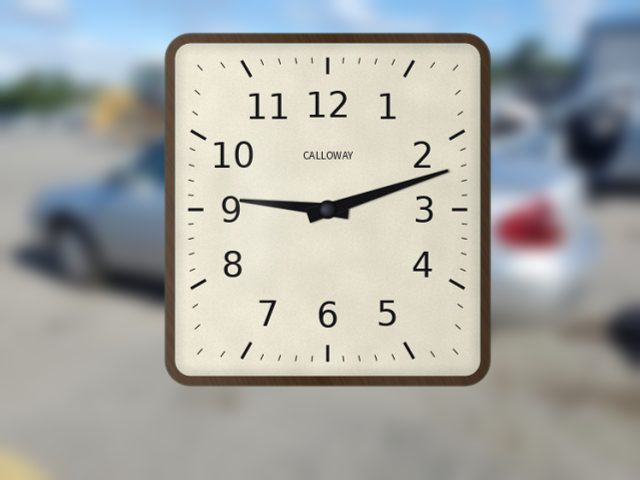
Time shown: h=9 m=12
